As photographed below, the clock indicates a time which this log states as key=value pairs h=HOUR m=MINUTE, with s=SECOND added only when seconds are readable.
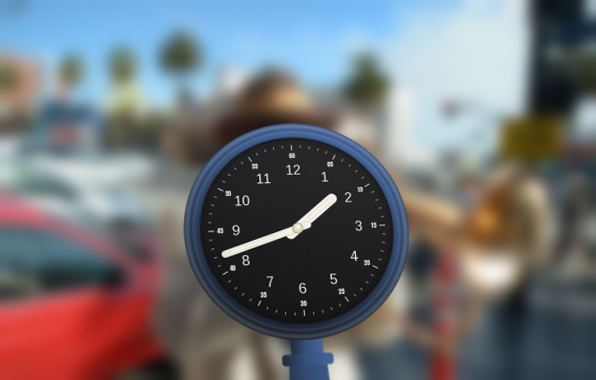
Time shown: h=1 m=42
